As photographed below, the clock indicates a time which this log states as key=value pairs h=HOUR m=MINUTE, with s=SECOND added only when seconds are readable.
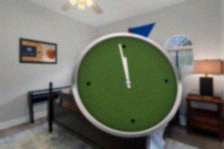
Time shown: h=11 m=59
